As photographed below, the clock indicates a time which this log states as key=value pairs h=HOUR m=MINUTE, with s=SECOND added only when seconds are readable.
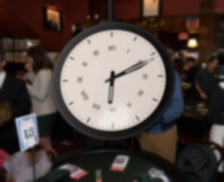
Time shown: h=6 m=11
